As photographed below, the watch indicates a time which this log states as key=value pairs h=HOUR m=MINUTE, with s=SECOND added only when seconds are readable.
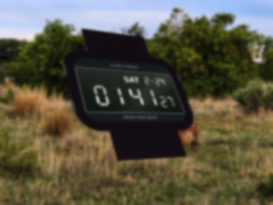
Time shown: h=1 m=41
